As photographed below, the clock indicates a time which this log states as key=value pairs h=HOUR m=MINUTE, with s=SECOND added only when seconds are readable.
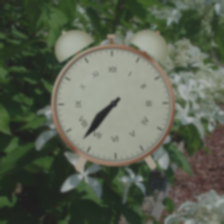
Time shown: h=7 m=37
